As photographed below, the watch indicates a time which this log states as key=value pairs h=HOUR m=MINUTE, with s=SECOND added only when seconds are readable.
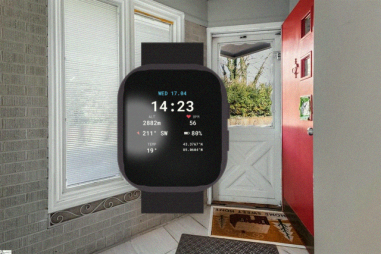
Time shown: h=14 m=23
